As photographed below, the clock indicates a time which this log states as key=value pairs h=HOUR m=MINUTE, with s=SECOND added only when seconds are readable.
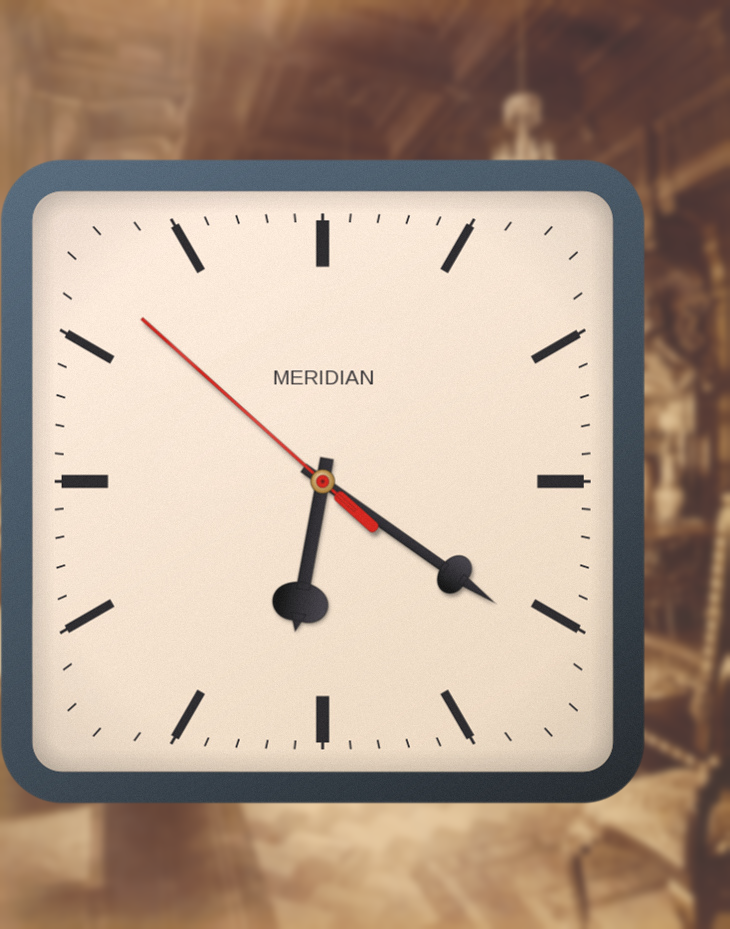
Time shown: h=6 m=20 s=52
